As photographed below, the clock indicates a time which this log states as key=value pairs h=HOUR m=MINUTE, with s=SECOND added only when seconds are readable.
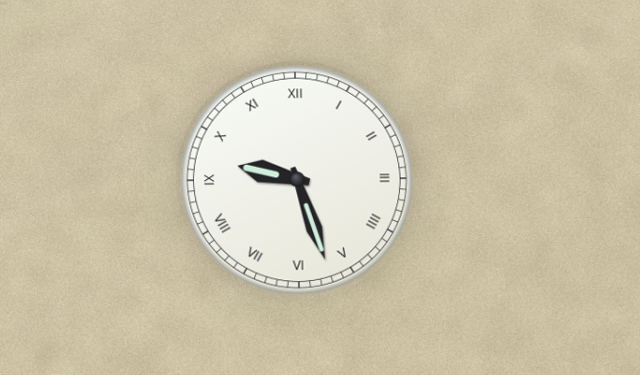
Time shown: h=9 m=27
